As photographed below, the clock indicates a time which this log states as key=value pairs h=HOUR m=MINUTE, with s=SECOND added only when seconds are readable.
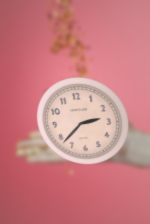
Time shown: h=2 m=38
